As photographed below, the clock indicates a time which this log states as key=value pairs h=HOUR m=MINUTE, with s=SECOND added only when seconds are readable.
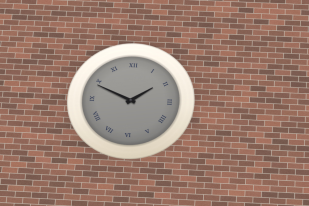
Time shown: h=1 m=49
